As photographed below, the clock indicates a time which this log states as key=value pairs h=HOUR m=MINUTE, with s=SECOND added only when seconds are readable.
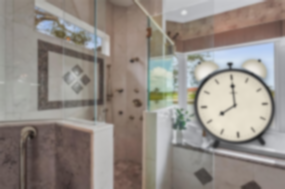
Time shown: h=8 m=0
